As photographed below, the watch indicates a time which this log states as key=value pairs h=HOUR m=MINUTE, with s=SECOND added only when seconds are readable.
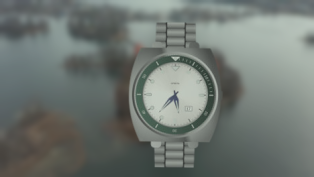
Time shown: h=5 m=37
